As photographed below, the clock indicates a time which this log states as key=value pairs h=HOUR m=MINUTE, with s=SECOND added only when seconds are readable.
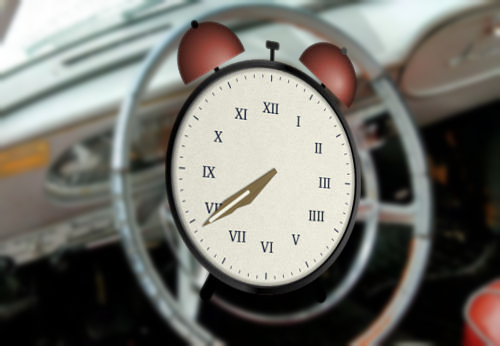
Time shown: h=7 m=39
